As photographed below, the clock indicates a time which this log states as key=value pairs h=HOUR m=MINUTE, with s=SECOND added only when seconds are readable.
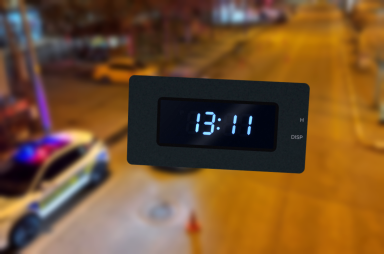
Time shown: h=13 m=11
